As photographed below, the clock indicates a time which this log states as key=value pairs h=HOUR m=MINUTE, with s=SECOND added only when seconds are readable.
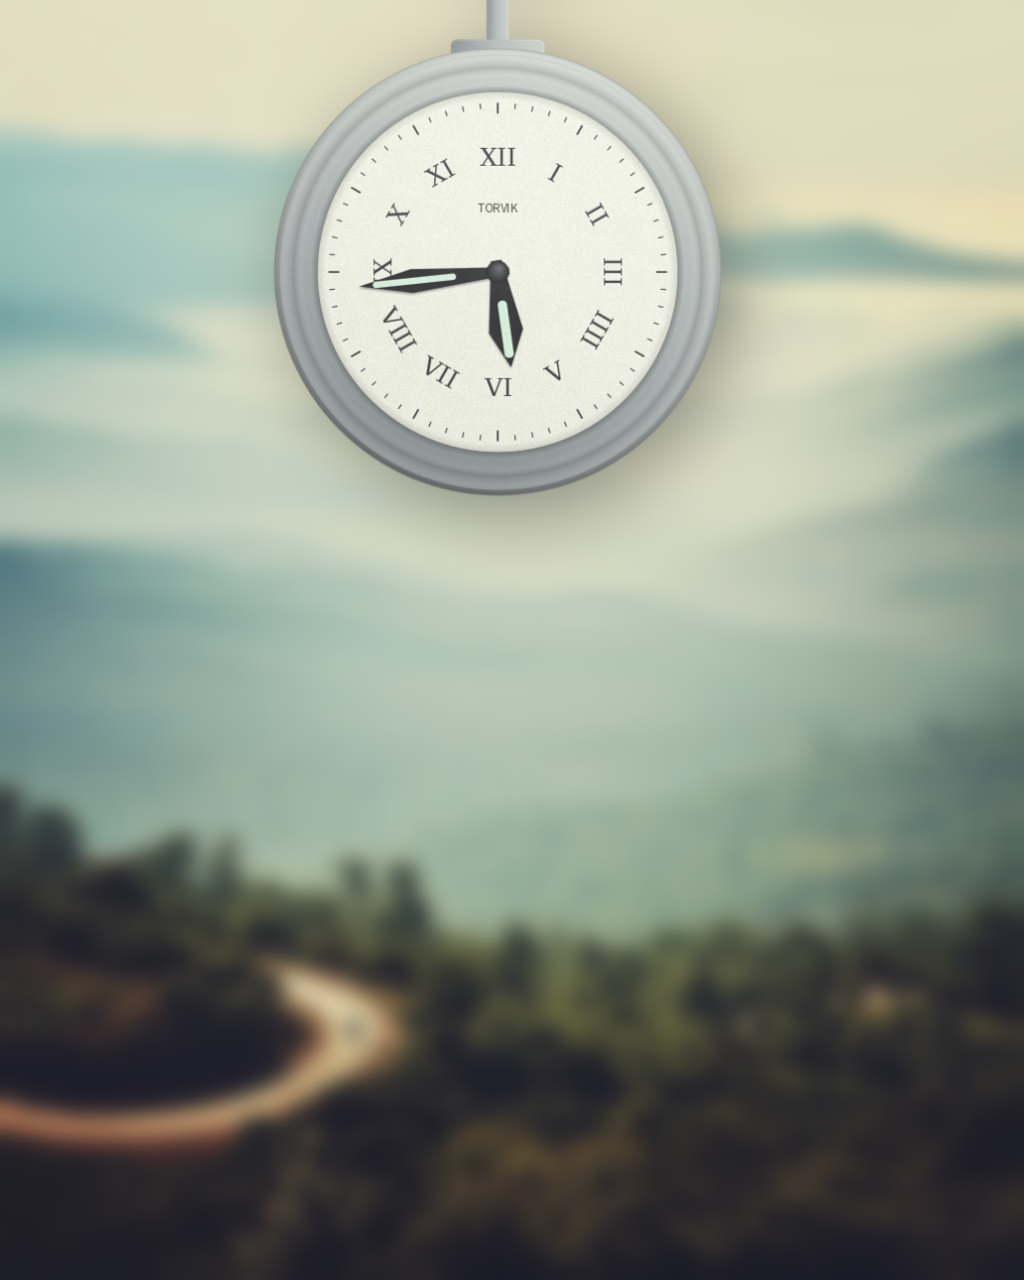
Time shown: h=5 m=44
